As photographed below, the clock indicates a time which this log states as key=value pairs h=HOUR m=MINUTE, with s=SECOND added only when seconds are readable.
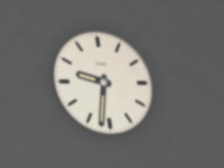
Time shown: h=9 m=32
